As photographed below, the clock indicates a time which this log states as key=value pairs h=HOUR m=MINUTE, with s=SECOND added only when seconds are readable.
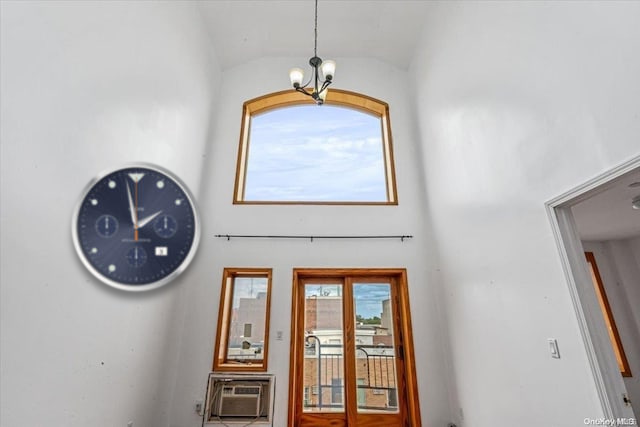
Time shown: h=1 m=58
